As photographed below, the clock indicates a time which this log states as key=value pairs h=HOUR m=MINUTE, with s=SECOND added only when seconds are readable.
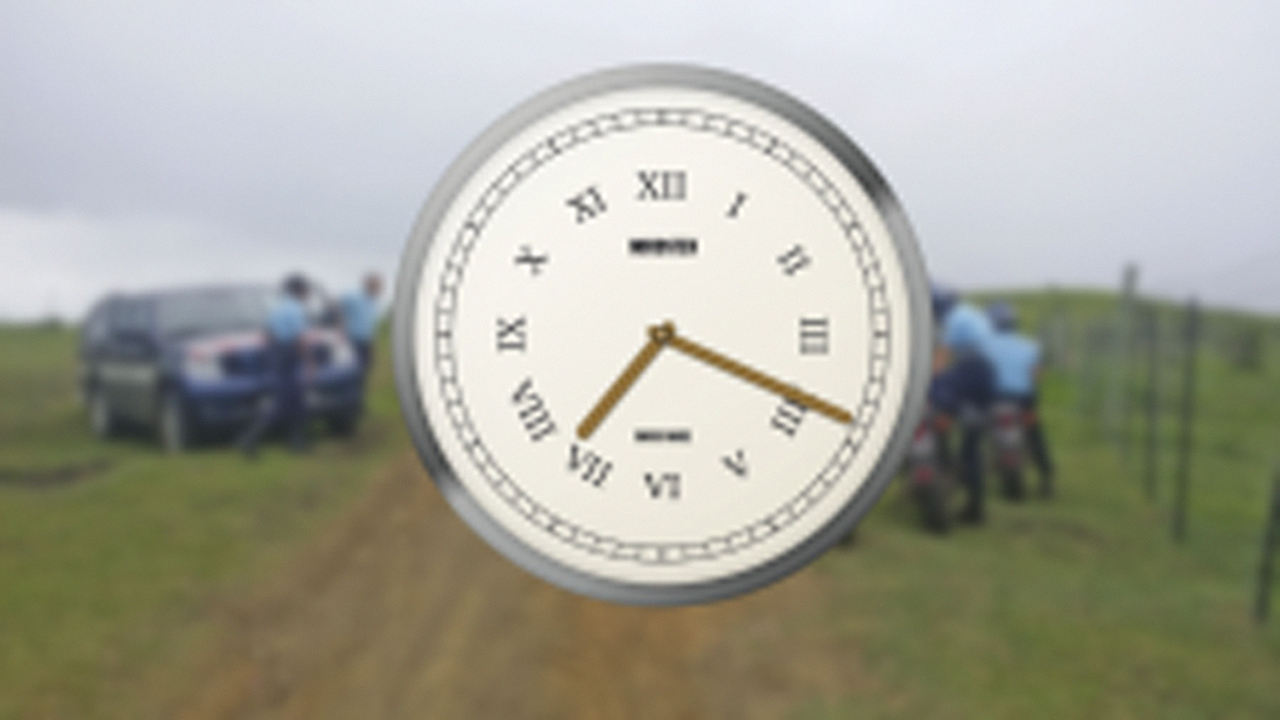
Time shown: h=7 m=19
